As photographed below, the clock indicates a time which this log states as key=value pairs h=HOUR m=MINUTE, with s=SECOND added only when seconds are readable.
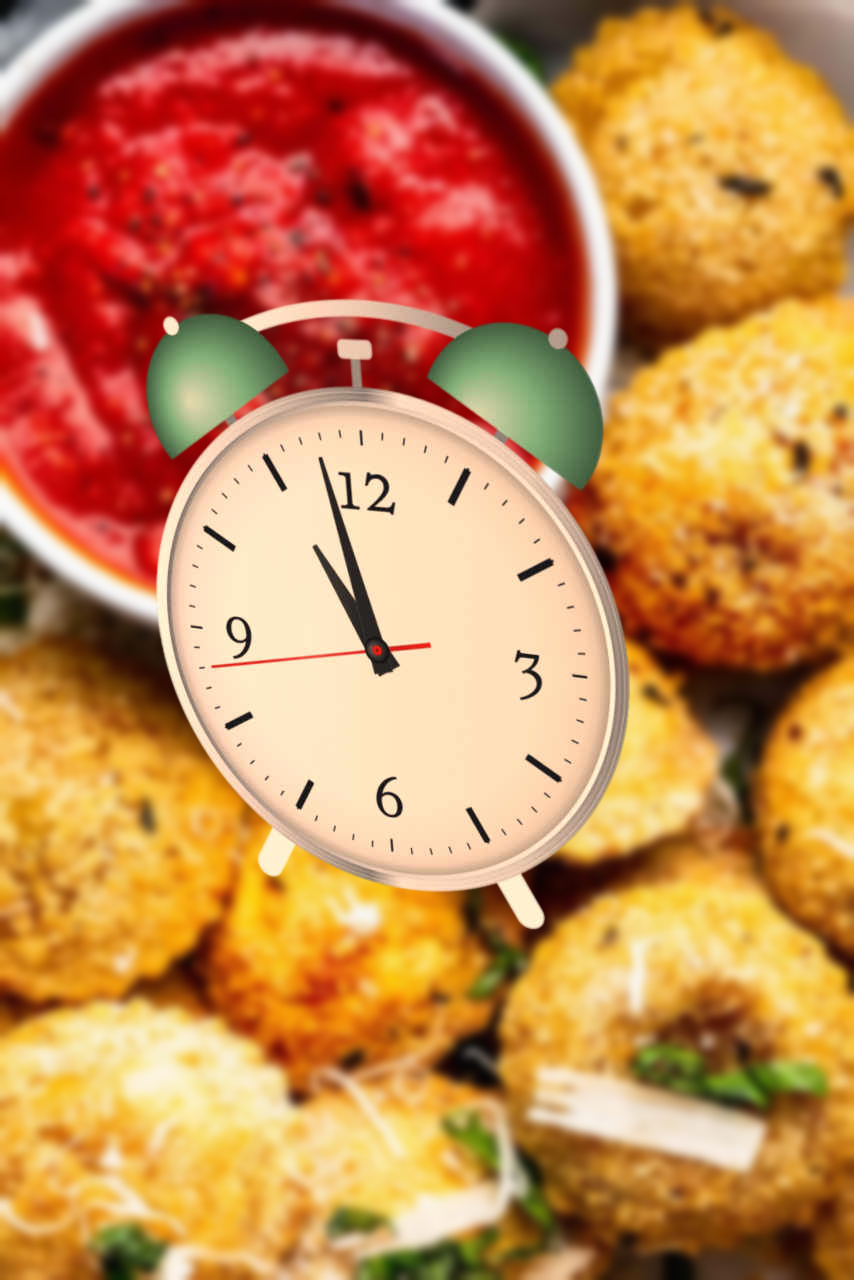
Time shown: h=10 m=57 s=43
